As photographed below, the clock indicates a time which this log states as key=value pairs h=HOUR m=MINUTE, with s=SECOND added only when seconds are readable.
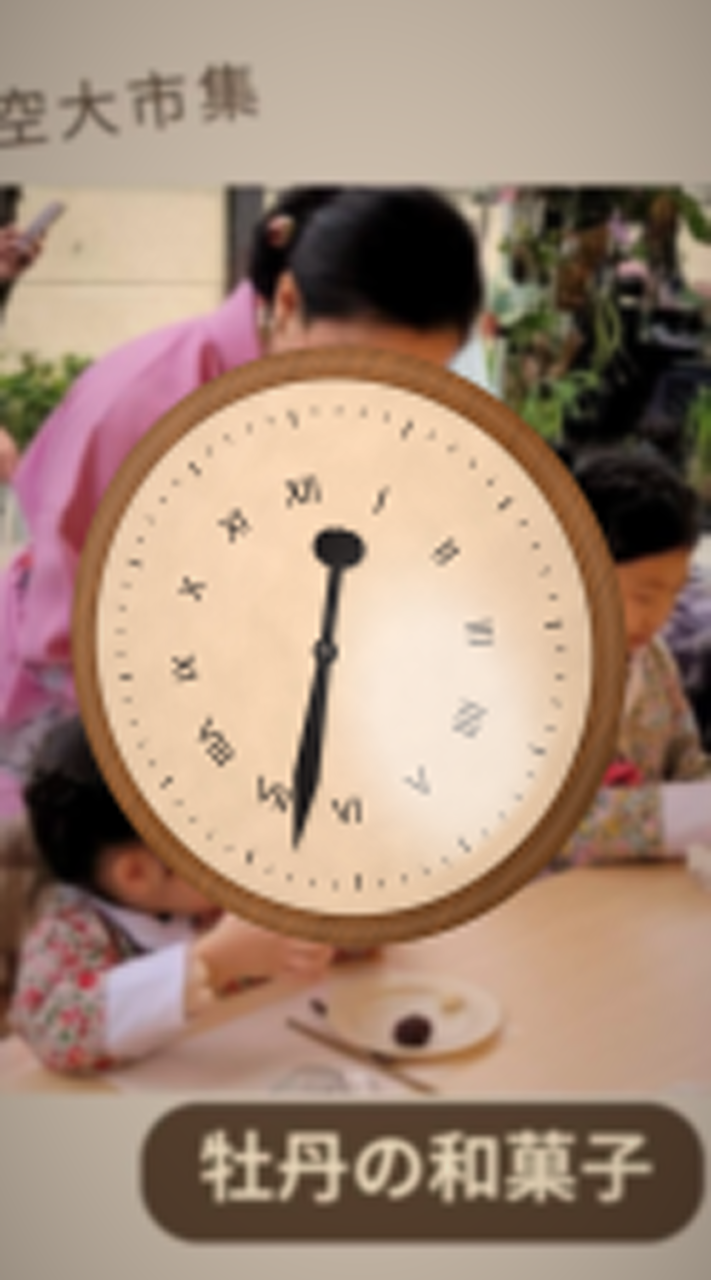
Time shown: h=12 m=33
